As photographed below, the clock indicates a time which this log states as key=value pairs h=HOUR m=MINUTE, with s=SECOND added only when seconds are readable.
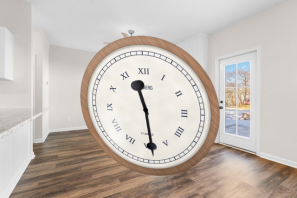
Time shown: h=11 m=29
